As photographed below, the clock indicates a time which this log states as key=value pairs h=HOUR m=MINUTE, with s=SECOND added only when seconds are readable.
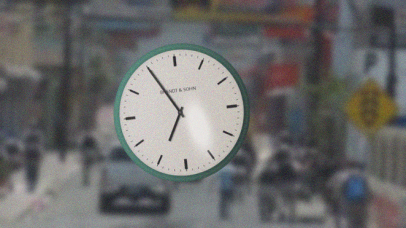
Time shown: h=6 m=55
